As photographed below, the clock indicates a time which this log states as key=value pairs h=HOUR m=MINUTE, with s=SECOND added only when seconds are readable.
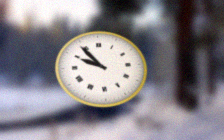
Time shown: h=9 m=54
